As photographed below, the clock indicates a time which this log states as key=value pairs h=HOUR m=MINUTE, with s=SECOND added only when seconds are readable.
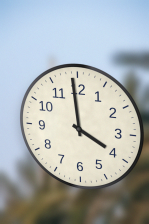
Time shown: h=3 m=59
